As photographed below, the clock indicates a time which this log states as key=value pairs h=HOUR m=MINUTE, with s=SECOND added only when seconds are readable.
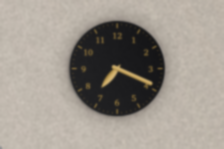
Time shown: h=7 m=19
